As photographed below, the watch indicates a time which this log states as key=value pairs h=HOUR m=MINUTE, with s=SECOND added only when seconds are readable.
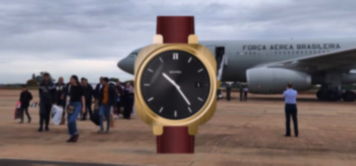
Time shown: h=10 m=24
